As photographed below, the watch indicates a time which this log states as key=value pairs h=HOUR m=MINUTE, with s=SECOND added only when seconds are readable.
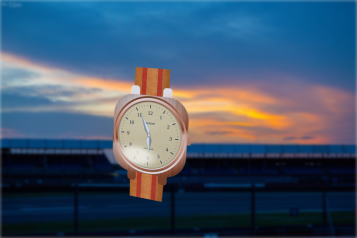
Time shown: h=5 m=56
